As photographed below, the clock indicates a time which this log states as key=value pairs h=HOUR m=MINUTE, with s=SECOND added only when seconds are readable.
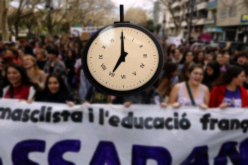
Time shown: h=7 m=0
